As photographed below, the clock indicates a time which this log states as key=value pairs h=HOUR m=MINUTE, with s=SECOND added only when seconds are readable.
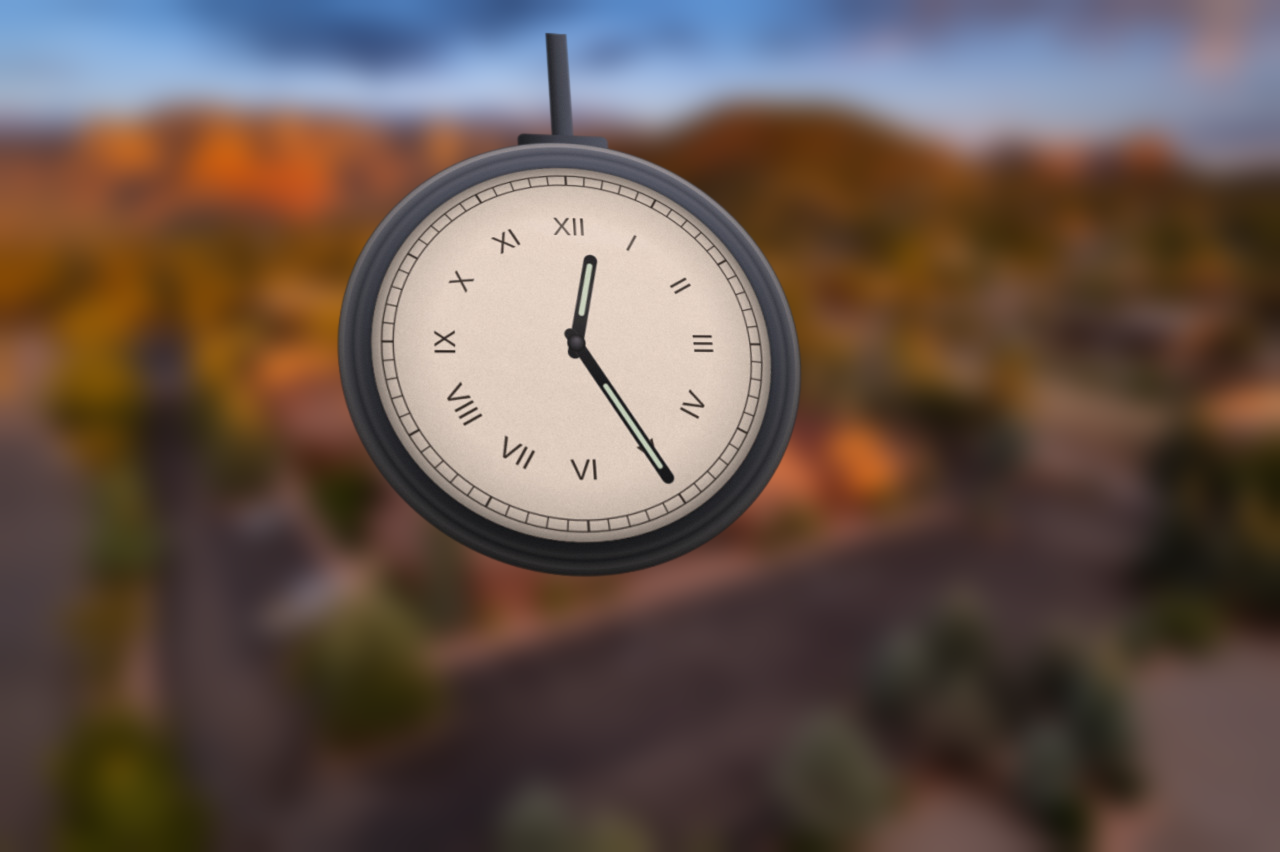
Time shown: h=12 m=25
